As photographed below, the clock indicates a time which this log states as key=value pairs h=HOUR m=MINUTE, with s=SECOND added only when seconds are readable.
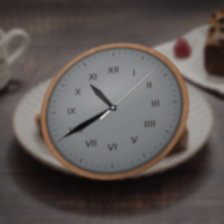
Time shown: h=10 m=40 s=8
